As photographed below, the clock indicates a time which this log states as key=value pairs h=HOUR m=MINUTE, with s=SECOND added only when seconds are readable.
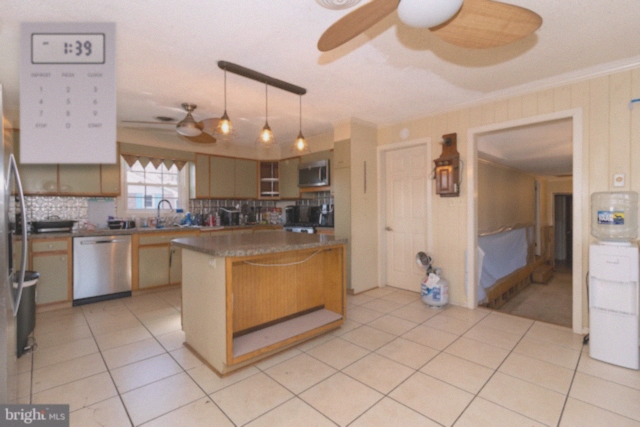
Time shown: h=1 m=39
